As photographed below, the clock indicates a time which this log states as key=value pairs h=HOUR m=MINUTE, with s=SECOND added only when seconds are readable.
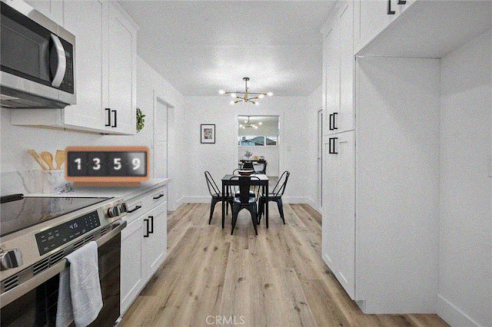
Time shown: h=13 m=59
